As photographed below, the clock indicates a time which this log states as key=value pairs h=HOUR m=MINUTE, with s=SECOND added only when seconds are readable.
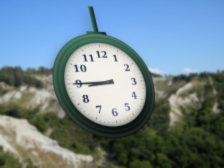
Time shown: h=8 m=45
